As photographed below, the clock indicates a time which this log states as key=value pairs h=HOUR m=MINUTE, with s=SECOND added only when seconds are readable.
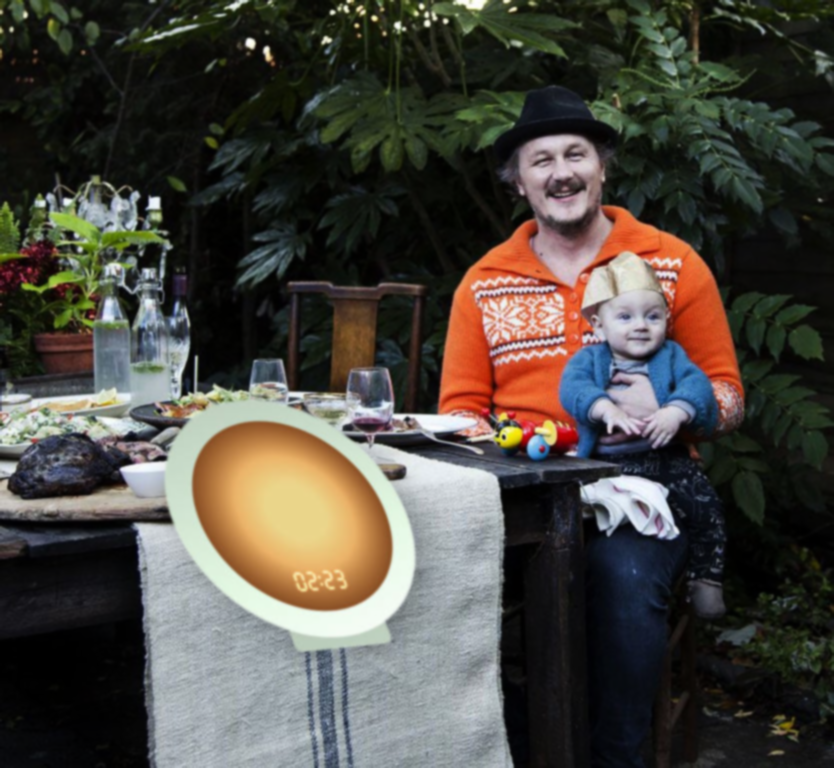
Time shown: h=2 m=23
